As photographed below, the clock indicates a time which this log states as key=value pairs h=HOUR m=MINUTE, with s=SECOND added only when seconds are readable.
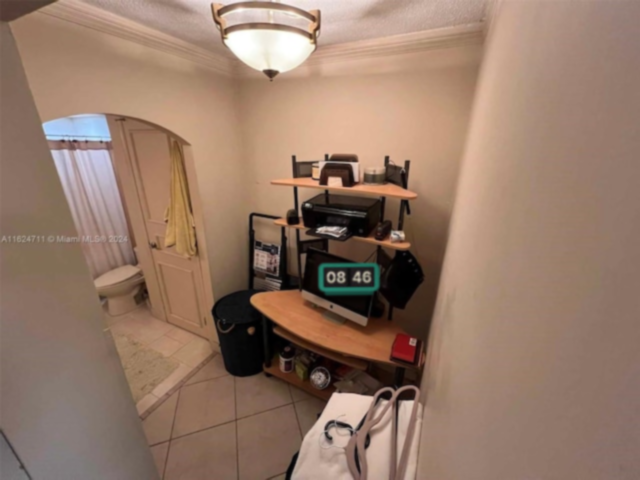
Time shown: h=8 m=46
